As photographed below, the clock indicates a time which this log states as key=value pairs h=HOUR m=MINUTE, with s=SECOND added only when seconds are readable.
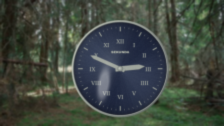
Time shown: h=2 m=49
